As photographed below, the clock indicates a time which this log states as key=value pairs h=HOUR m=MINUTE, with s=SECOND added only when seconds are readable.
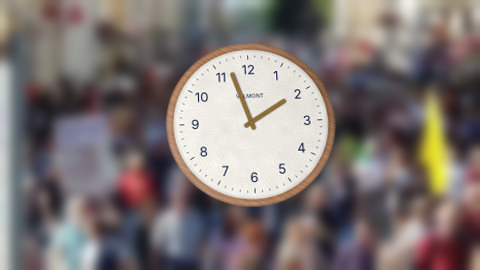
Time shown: h=1 m=57
